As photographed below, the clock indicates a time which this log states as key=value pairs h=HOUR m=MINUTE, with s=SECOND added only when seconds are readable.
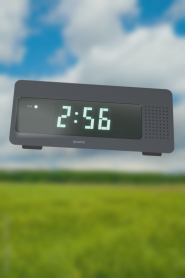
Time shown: h=2 m=56
